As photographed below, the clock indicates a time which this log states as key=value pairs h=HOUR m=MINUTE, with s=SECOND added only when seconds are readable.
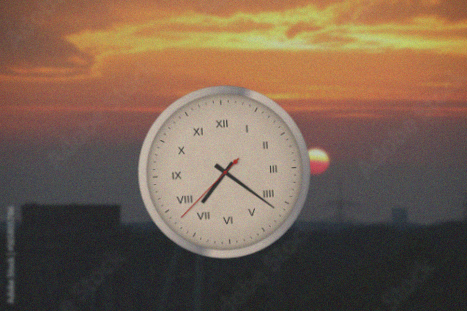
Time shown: h=7 m=21 s=38
